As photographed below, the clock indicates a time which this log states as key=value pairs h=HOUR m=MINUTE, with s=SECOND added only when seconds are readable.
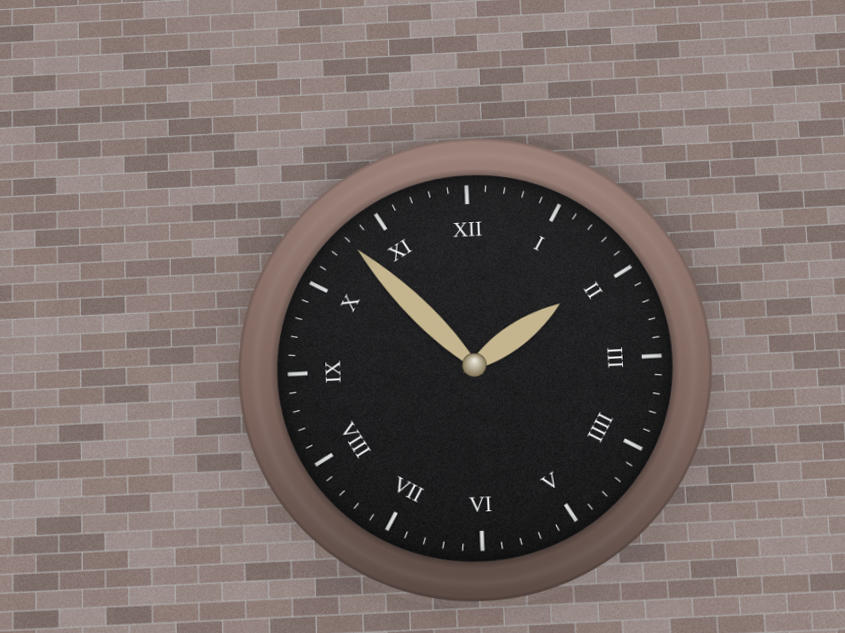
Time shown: h=1 m=53
